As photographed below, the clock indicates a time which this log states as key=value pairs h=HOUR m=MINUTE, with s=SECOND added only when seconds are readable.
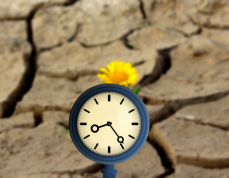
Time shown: h=8 m=24
